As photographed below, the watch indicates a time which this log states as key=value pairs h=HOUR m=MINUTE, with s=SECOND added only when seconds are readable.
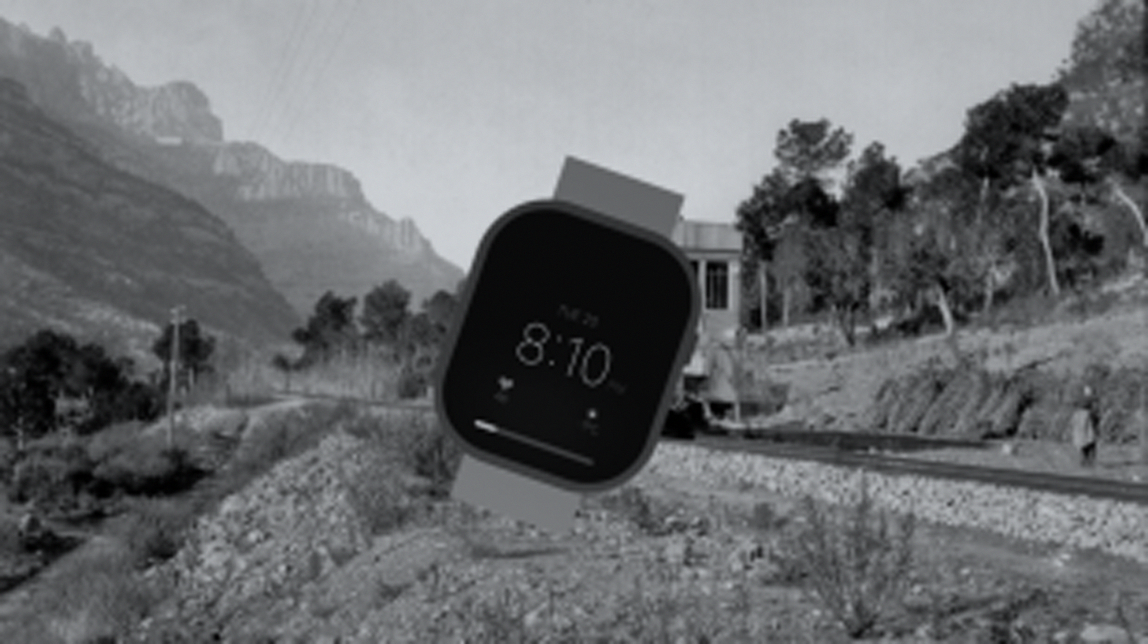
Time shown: h=8 m=10
